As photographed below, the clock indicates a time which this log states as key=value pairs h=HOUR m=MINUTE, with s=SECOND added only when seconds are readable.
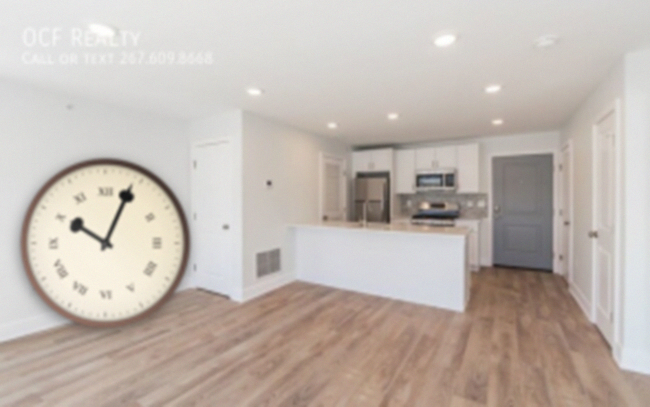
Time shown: h=10 m=4
